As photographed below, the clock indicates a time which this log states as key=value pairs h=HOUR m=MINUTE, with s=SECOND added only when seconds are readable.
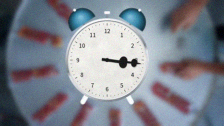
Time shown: h=3 m=16
